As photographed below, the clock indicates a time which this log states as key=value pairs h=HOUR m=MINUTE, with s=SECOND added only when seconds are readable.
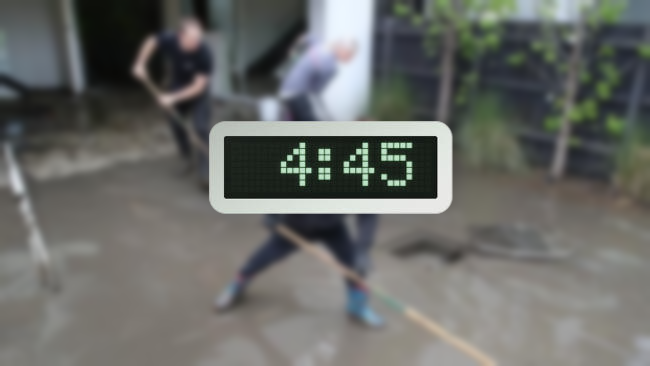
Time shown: h=4 m=45
